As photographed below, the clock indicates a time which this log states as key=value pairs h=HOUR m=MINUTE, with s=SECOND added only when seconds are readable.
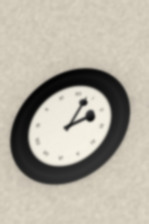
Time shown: h=2 m=3
